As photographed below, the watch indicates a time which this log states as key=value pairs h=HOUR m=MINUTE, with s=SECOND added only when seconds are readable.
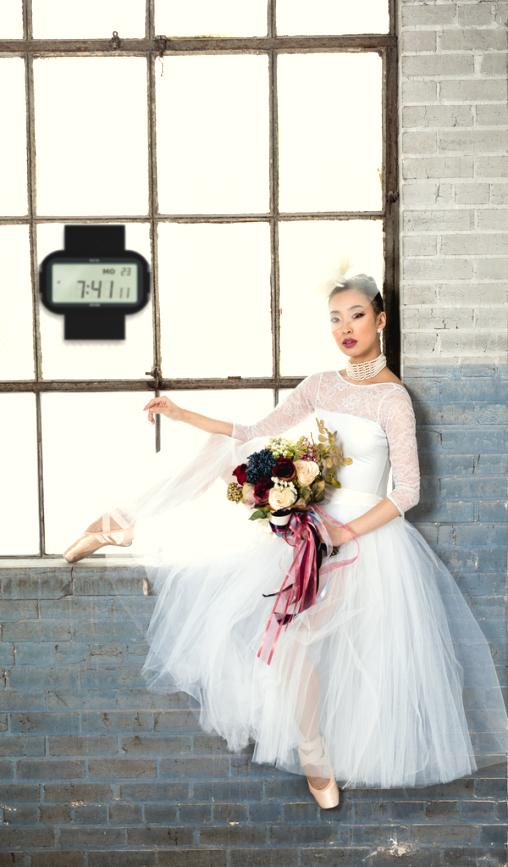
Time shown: h=7 m=41 s=11
